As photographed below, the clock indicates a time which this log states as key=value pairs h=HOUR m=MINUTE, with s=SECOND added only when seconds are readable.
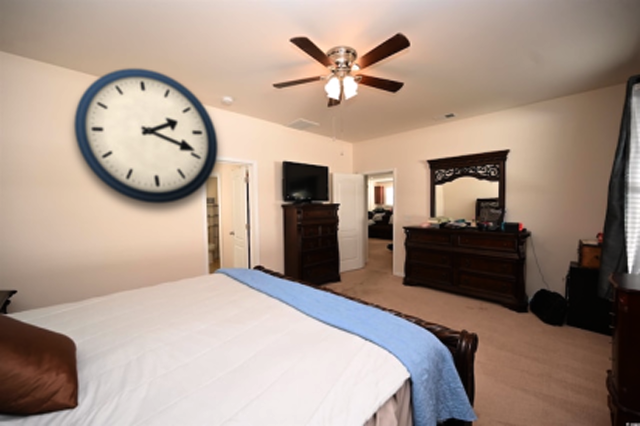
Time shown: h=2 m=19
